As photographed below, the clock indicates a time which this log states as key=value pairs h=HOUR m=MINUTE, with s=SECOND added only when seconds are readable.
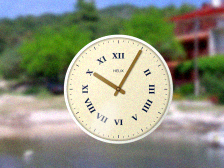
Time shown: h=10 m=5
